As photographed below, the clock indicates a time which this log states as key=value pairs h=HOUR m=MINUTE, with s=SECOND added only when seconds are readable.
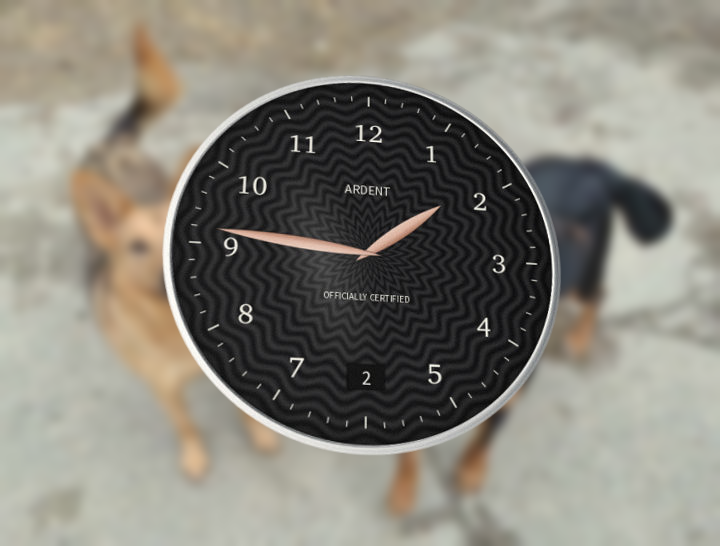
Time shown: h=1 m=46
